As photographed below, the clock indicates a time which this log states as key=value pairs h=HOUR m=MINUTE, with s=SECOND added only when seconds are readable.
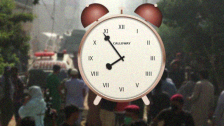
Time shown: h=7 m=54
